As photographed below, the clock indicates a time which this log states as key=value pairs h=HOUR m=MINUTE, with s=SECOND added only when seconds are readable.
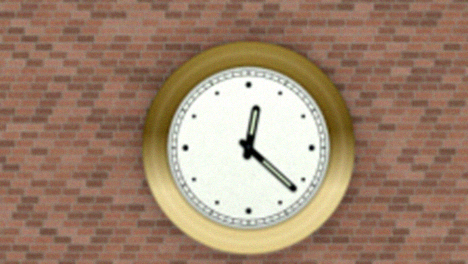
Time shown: h=12 m=22
